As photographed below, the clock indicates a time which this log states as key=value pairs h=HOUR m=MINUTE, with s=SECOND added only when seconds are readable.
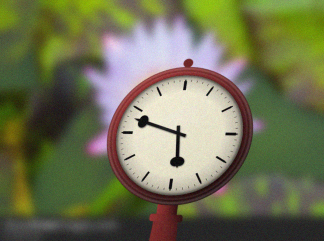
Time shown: h=5 m=48
